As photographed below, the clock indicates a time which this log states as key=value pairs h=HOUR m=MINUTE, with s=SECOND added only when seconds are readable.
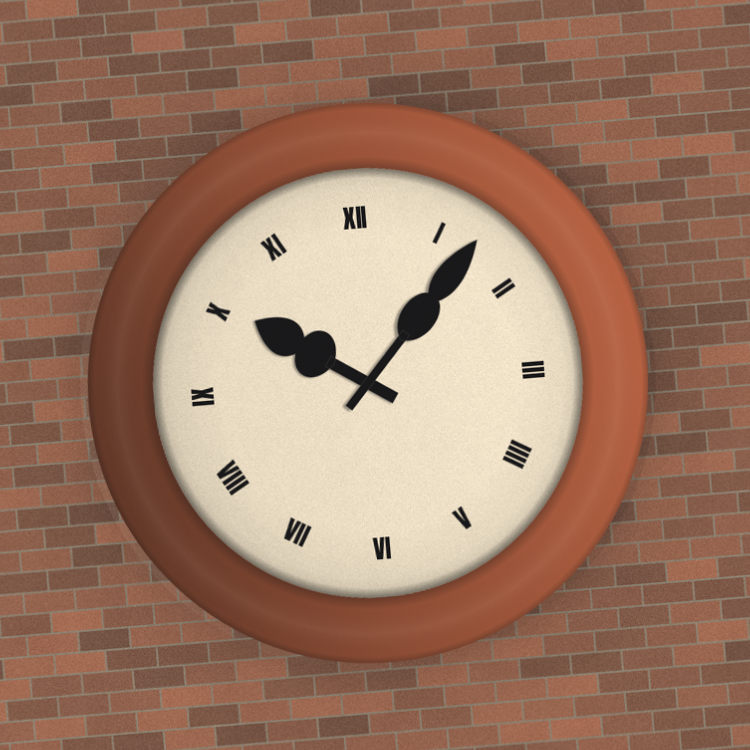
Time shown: h=10 m=7
